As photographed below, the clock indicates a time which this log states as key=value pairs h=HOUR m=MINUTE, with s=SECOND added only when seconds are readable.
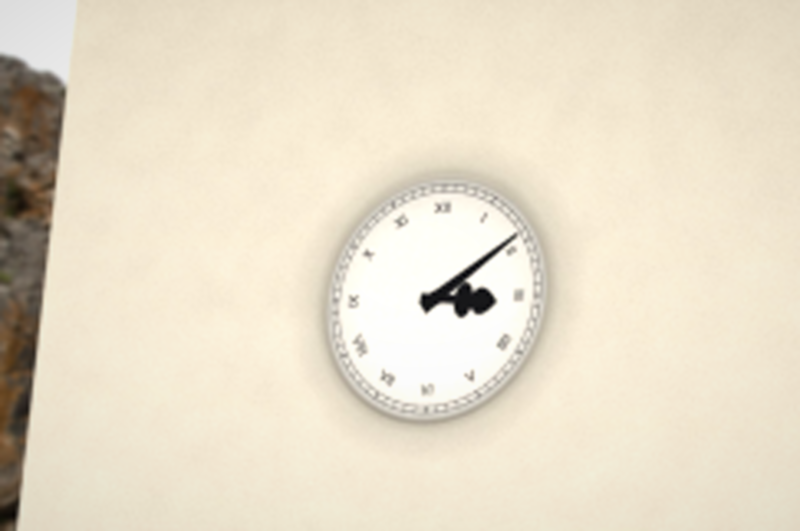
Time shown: h=3 m=9
